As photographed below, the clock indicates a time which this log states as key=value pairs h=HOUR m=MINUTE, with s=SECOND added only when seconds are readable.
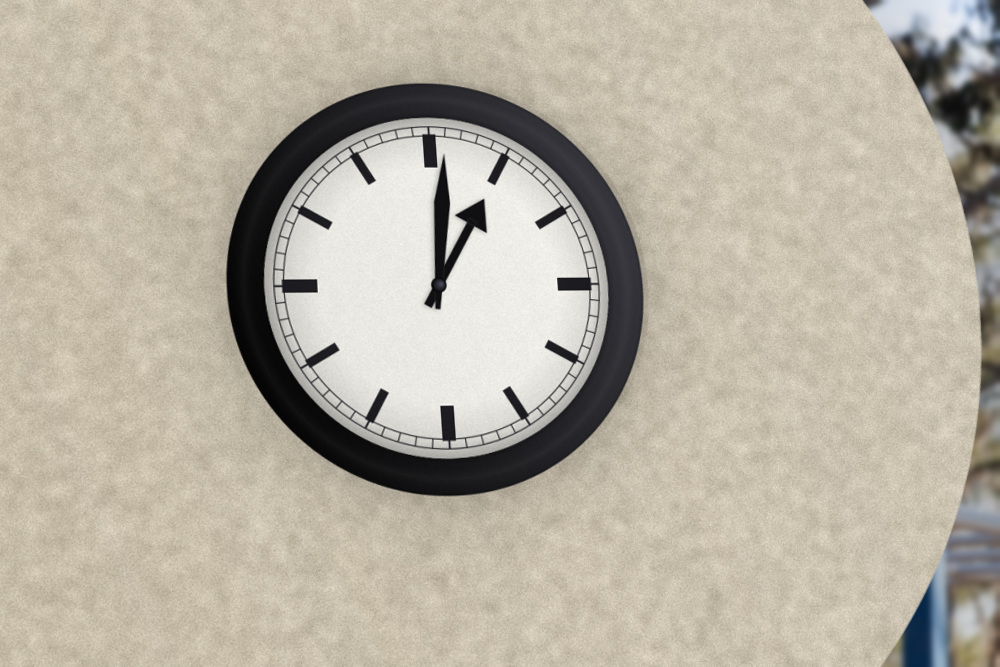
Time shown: h=1 m=1
